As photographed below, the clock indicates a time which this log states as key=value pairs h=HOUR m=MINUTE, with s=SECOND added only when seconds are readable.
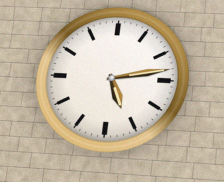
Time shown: h=5 m=13
